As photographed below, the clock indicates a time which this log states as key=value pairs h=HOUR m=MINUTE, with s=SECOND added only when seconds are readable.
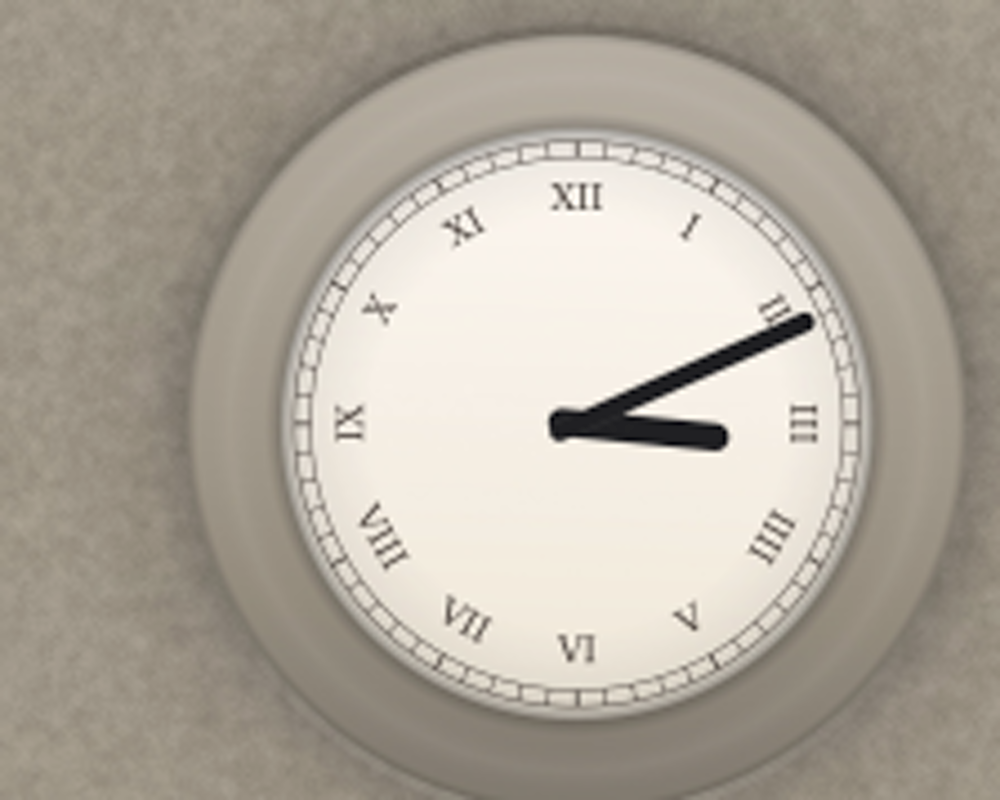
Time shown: h=3 m=11
